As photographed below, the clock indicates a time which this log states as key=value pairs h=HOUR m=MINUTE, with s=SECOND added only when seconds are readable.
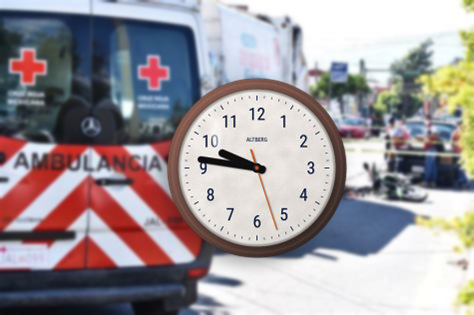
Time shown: h=9 m=46 s=27
